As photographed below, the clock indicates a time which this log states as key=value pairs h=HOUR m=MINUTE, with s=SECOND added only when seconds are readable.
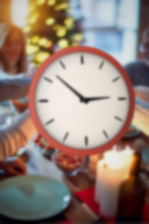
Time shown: h=2 m=52
